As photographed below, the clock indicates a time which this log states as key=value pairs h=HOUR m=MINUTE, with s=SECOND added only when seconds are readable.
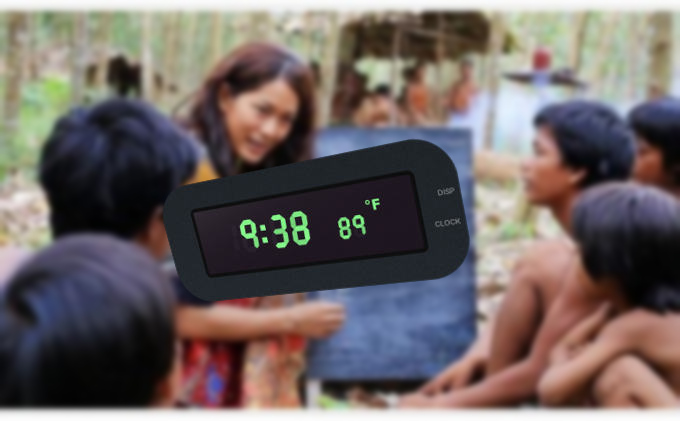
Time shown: h=9 m=38
